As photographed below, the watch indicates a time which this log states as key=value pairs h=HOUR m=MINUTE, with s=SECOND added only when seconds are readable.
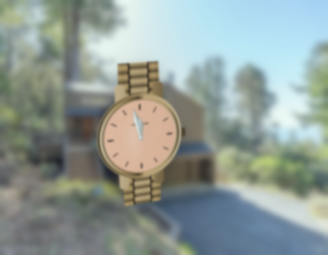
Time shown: h=11 m=58
